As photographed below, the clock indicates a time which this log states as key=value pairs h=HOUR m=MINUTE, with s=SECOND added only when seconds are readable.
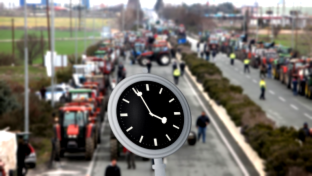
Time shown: h=3 m=56
